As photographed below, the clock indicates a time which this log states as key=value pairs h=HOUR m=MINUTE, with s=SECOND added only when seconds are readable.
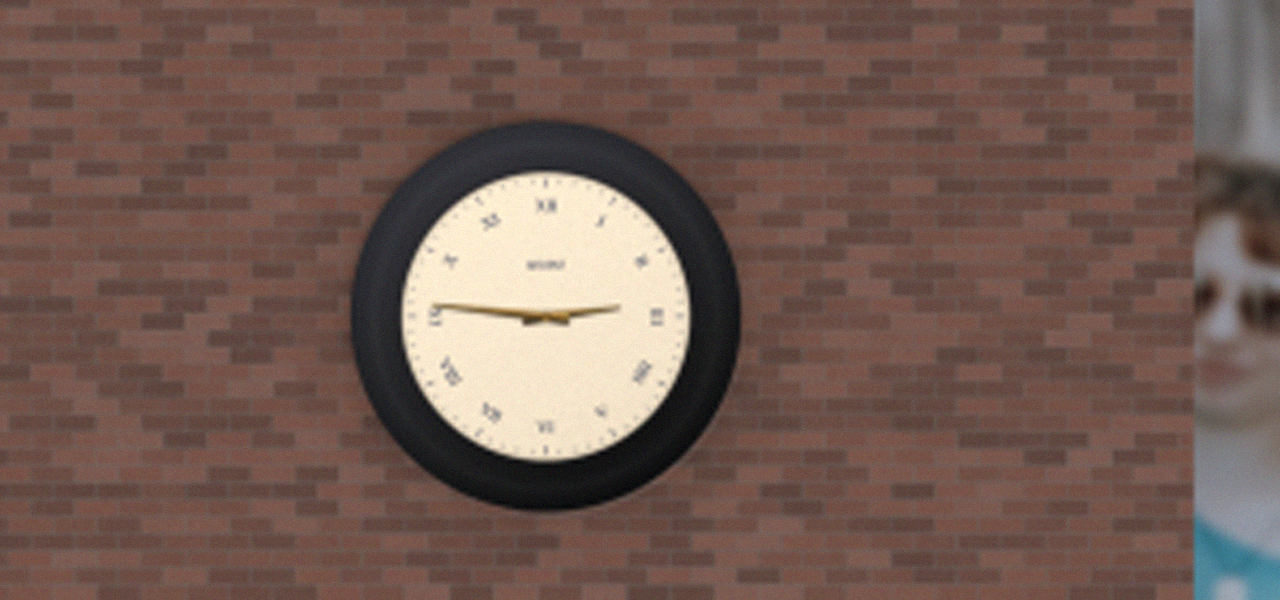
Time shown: h=2 m=46
